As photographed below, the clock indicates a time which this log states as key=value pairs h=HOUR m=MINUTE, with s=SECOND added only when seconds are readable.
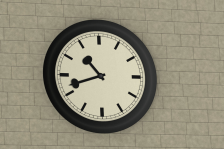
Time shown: h=10 m=42
